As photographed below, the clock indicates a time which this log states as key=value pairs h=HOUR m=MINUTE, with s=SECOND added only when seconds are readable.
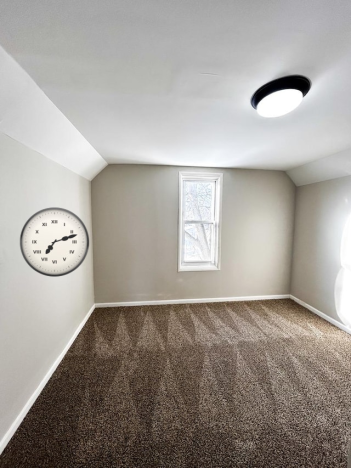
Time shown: h=7 m=12
